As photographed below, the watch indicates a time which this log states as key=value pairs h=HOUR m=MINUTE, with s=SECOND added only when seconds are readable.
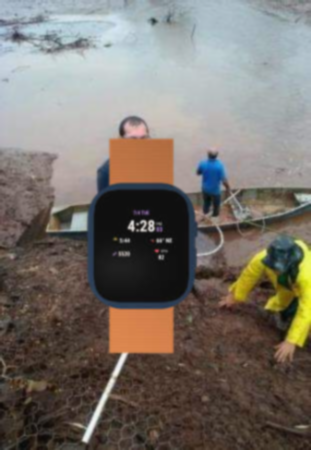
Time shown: h=4 m=28
